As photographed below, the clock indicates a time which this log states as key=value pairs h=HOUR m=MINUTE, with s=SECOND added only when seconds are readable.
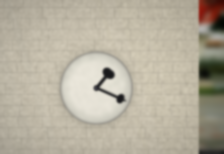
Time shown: h=1 m=19
